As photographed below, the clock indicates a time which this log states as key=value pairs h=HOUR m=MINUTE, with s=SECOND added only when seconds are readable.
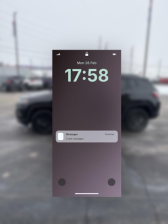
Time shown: h=17 m=58
